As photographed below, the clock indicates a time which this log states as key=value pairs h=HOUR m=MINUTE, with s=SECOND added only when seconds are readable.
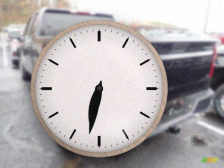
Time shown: h=6 m=32
